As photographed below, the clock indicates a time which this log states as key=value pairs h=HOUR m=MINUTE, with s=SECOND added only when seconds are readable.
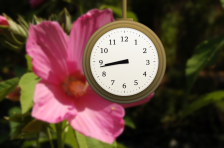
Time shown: h=8 m=43
